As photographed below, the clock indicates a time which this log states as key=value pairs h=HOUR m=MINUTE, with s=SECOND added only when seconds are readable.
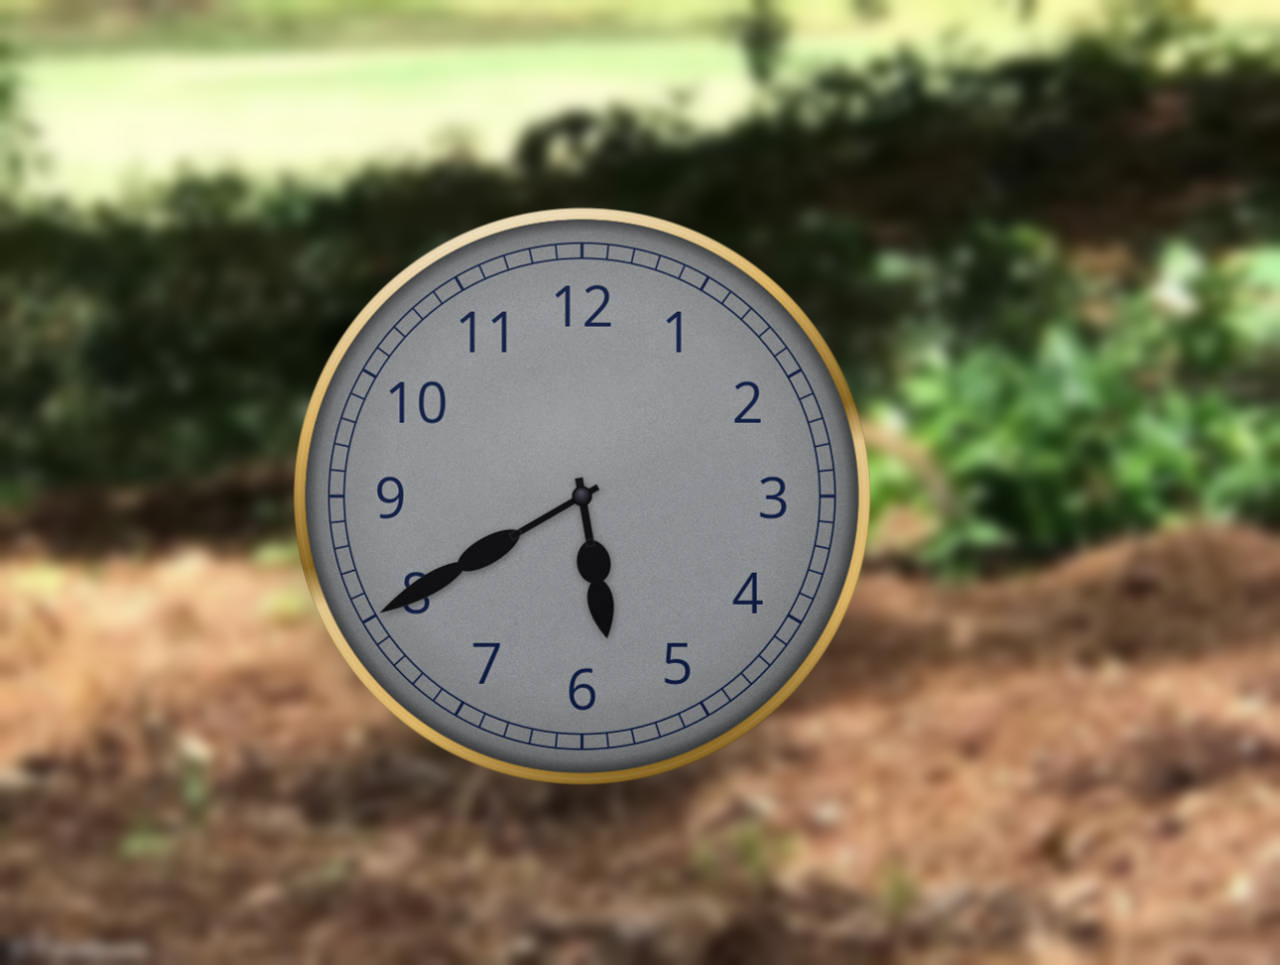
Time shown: h=5 m=40
